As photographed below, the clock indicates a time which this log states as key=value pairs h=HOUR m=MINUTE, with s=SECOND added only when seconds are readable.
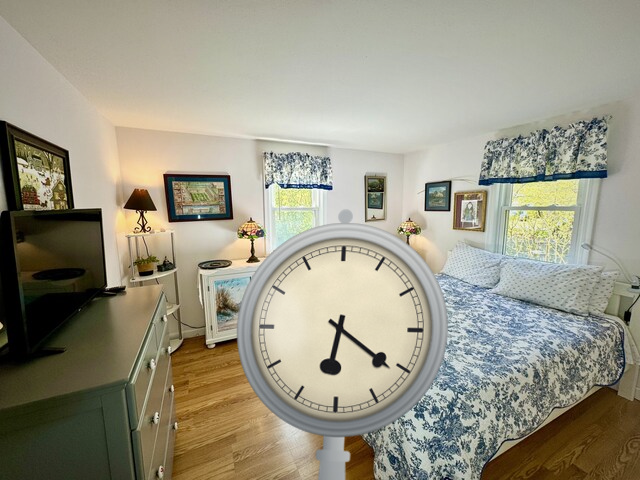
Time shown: h=6 m=21
